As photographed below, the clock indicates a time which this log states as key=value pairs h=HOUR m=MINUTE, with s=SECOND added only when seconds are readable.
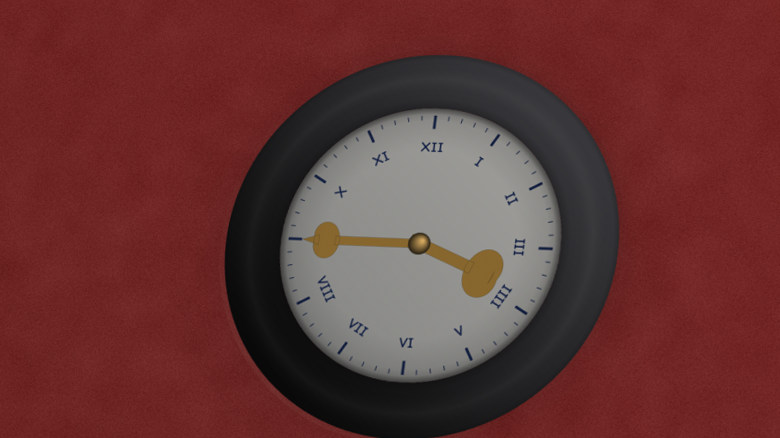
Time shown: h=3 m=45
